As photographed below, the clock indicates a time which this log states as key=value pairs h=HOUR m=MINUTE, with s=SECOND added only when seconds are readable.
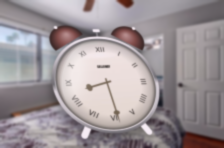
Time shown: h=8 m=29
